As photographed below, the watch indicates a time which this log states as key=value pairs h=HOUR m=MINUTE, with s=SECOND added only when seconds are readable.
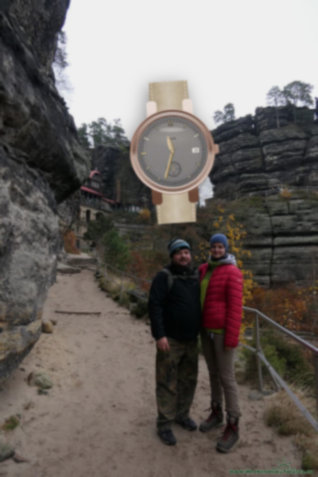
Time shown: h=11 m=33
